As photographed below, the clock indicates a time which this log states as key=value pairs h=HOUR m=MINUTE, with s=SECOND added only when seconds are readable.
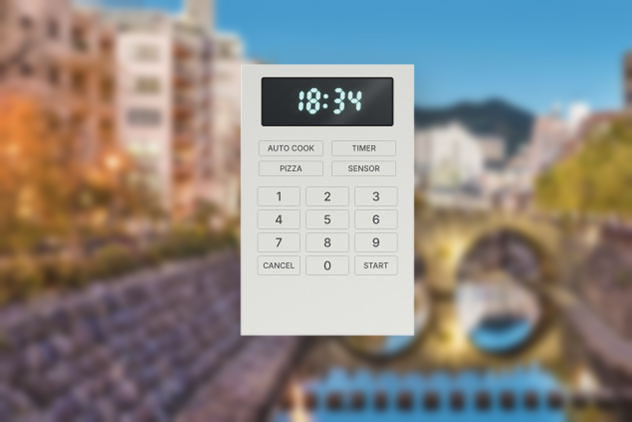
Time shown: h=18 m=34
